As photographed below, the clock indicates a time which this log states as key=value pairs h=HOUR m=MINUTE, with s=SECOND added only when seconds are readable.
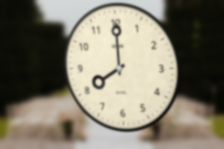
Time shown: h=8 m=0
